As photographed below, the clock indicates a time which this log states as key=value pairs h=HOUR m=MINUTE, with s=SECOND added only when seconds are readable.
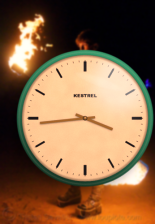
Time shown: h=3 m=44
